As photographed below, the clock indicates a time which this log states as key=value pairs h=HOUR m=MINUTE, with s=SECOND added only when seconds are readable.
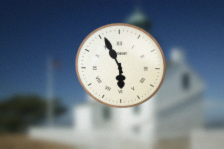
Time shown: h=5 m=56
